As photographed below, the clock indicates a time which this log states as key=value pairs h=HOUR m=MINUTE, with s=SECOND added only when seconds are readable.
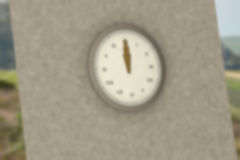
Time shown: h=12 m=0
